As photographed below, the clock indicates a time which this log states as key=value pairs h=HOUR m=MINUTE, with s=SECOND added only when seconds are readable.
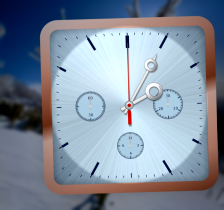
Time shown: h=2 m=5
